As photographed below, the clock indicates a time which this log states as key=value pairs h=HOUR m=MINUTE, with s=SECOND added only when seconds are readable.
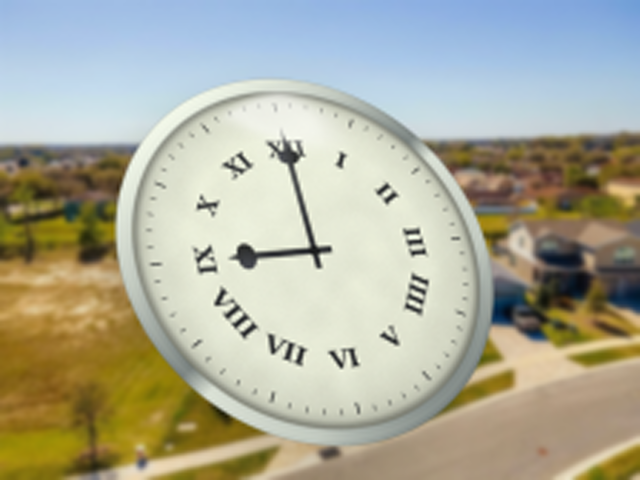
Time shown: h=9 m=0
